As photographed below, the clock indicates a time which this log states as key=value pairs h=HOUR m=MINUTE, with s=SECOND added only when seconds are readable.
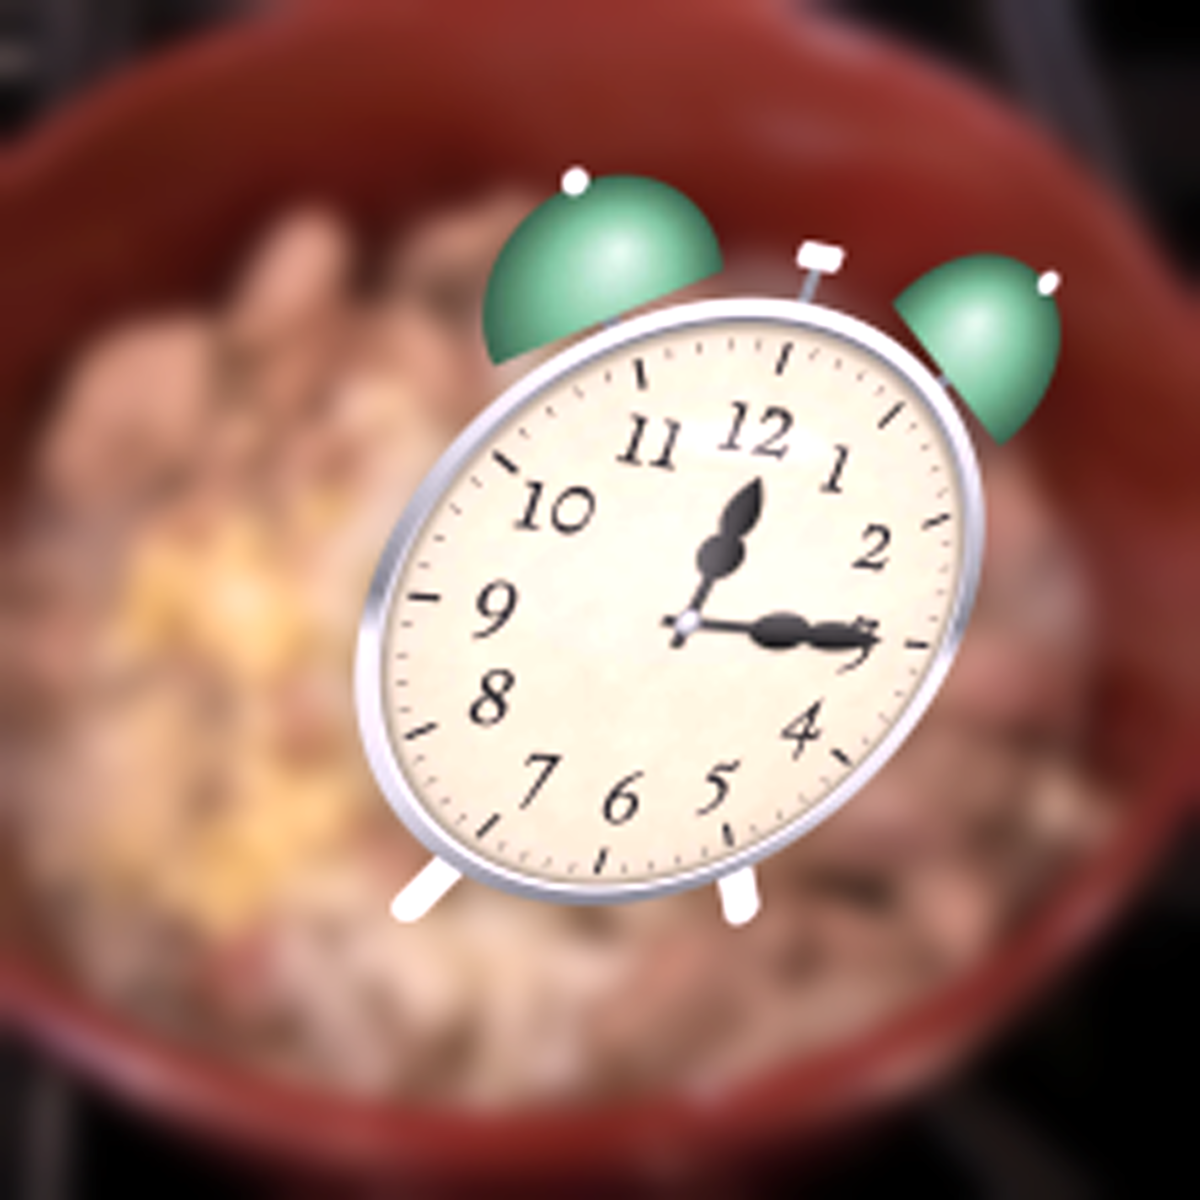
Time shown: h=12 m=15
